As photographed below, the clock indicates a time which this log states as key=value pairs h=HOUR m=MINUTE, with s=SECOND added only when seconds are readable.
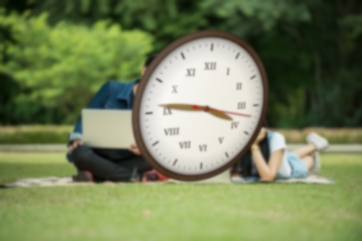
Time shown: h=3 m=46 s=17
